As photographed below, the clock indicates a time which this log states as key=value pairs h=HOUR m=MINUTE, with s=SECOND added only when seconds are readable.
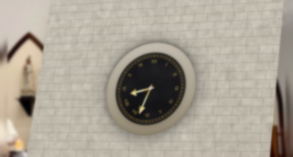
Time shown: h=8 m=33
